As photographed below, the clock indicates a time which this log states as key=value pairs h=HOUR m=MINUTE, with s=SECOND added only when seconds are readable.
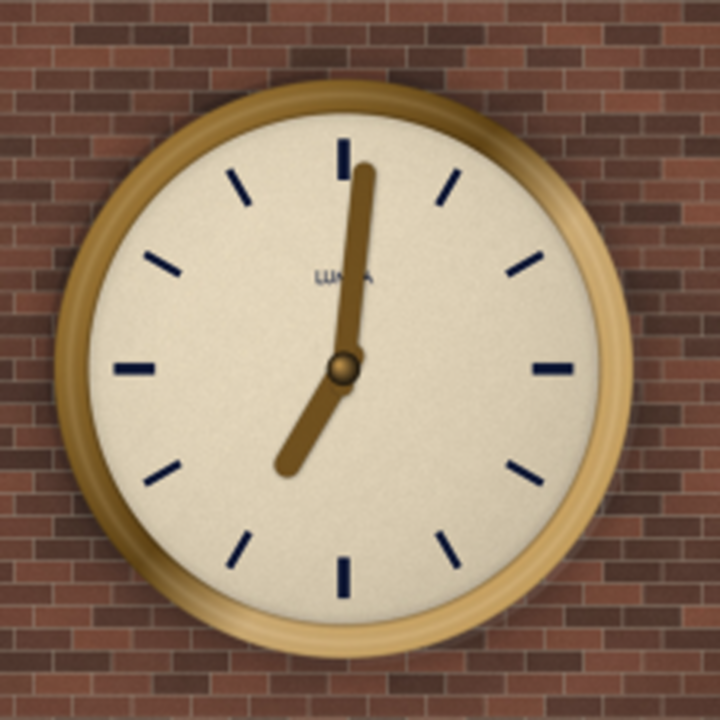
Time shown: h=7 m=1
